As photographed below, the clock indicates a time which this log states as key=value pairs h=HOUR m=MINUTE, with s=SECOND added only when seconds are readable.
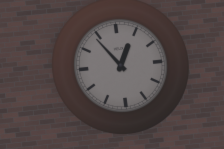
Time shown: h=12 m=54
